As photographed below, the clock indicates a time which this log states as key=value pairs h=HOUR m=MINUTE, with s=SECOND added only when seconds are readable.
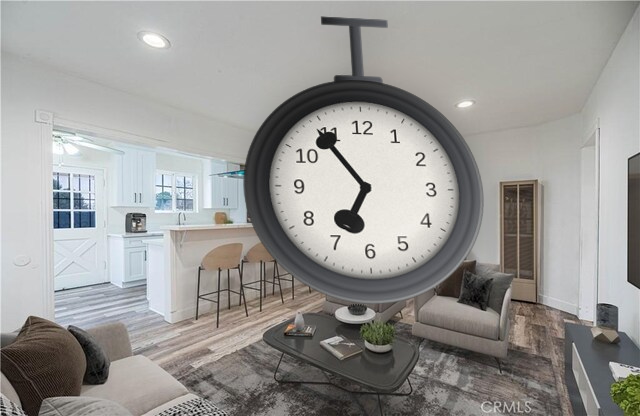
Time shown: h=6 m=54
